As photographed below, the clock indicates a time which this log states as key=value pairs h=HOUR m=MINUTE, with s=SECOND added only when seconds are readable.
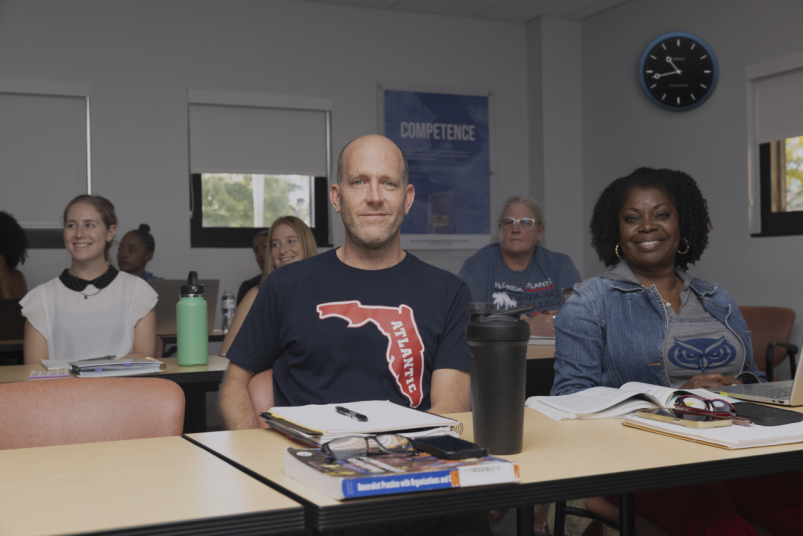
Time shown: h=10 m=43
